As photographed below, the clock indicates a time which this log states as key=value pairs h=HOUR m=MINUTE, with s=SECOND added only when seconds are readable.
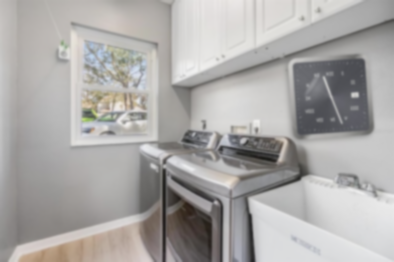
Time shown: h=11 m=27
